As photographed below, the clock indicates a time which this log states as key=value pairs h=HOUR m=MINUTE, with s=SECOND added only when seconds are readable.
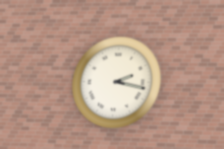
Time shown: h=2 m=17
